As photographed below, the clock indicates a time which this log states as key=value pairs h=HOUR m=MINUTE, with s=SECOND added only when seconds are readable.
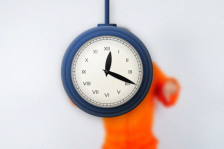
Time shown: h=12 m=19
